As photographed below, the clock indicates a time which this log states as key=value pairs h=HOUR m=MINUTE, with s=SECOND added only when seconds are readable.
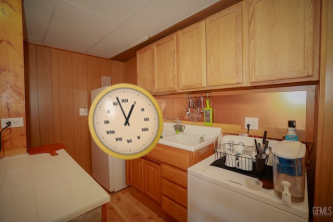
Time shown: h=12 m=57
